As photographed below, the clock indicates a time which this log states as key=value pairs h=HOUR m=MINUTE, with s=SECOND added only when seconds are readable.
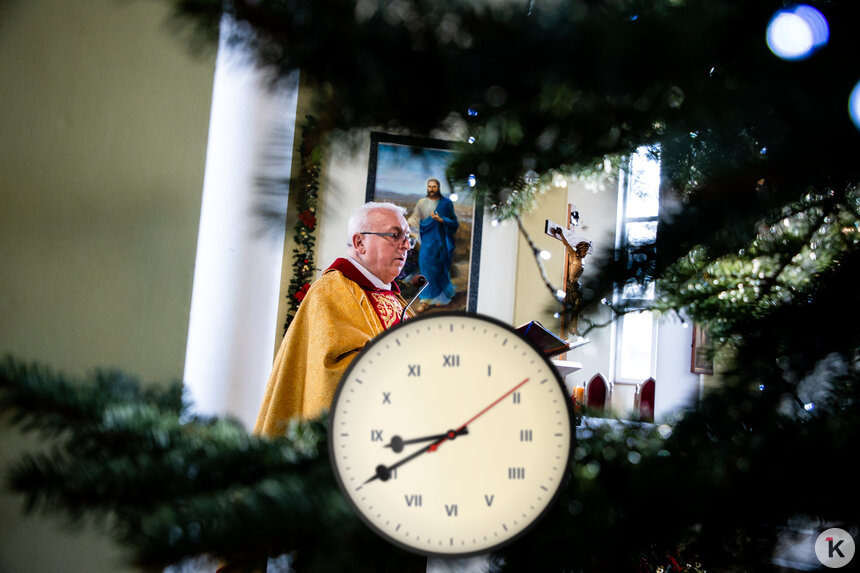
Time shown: h=8 m=40 s=9
